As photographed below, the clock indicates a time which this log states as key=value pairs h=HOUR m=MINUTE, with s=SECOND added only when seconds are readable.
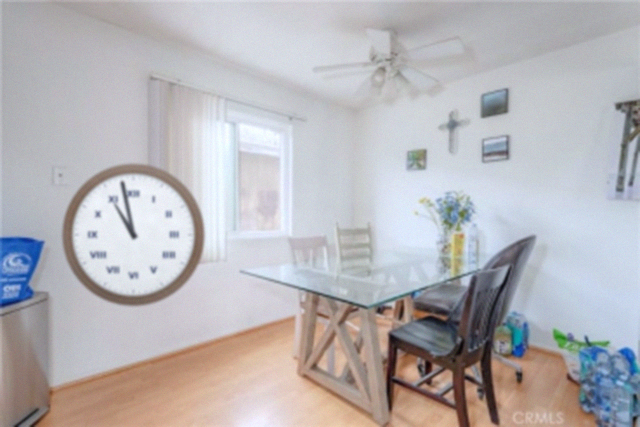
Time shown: h=10 m=58
